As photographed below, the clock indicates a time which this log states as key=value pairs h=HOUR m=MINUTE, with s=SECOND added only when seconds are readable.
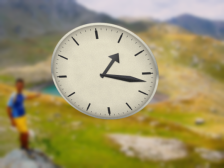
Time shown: h=1 m=17
